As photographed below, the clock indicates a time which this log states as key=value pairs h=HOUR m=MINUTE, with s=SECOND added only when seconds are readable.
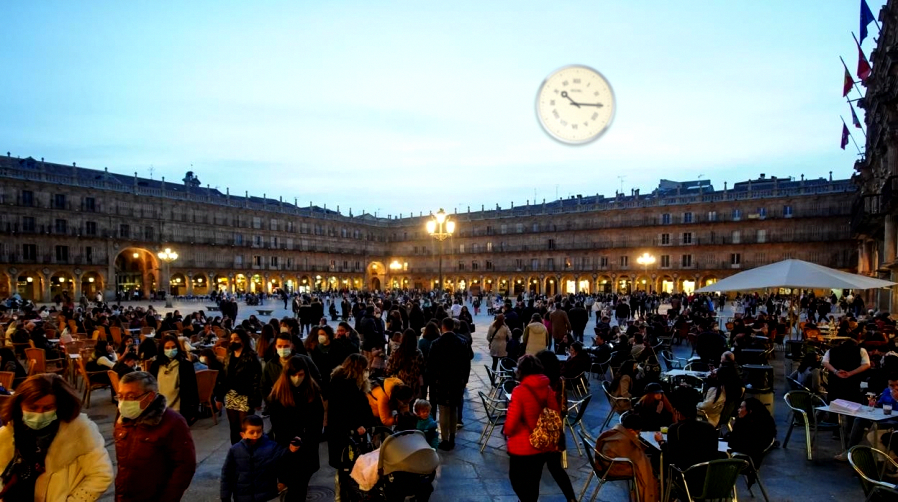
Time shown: h=10 m=15
